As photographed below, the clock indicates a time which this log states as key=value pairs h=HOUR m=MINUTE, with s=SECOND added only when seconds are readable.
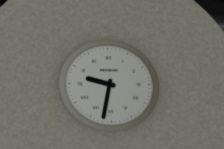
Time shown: h=9 m=32
